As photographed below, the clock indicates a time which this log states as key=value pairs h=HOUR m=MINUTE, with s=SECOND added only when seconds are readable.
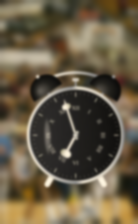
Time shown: h=6 m=57
